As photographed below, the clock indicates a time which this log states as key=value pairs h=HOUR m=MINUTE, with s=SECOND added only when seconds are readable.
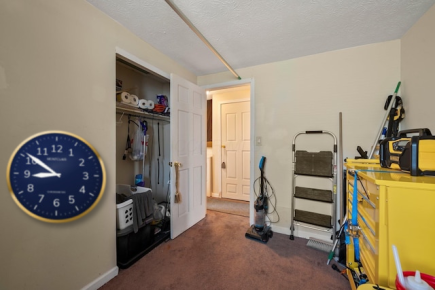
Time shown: h=8 m=51
